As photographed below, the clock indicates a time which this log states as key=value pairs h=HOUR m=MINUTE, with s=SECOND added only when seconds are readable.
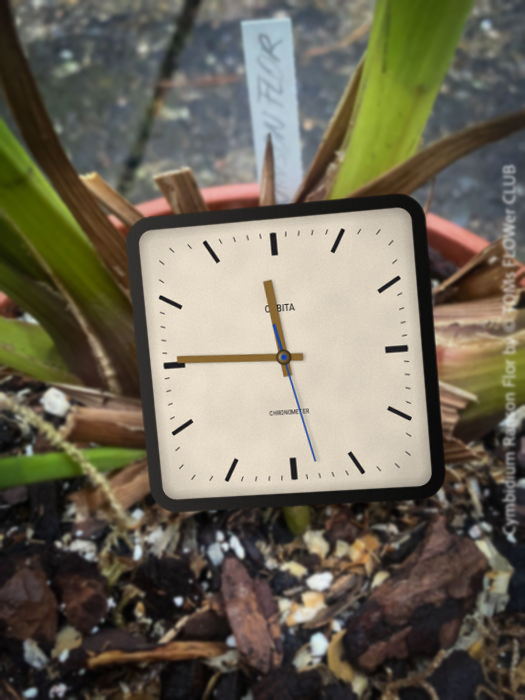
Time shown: h=11 m=45 s=28
